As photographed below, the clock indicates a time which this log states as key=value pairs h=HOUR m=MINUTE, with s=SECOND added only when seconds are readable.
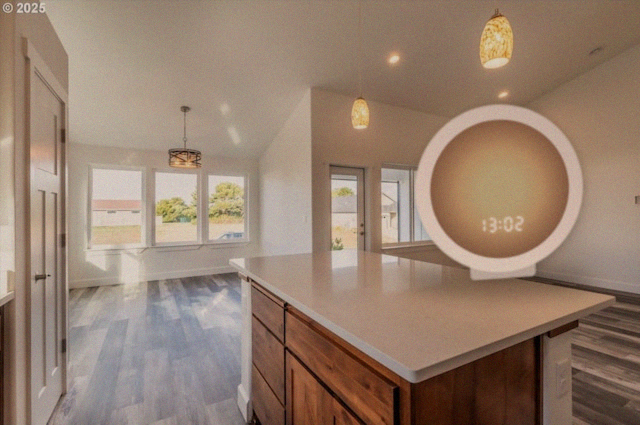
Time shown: h=13 m=2
